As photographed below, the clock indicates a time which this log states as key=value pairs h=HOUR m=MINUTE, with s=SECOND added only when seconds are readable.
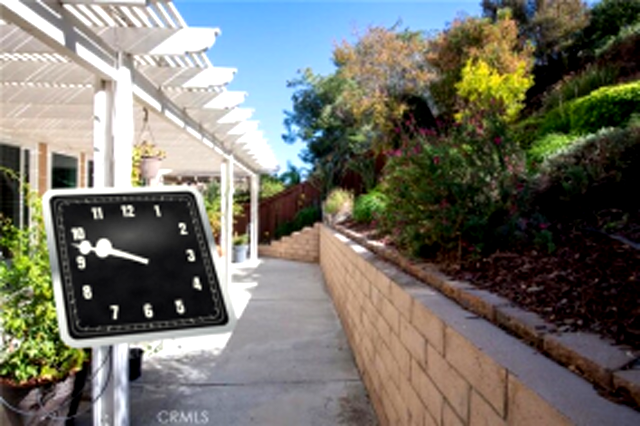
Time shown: h=9 m=48
